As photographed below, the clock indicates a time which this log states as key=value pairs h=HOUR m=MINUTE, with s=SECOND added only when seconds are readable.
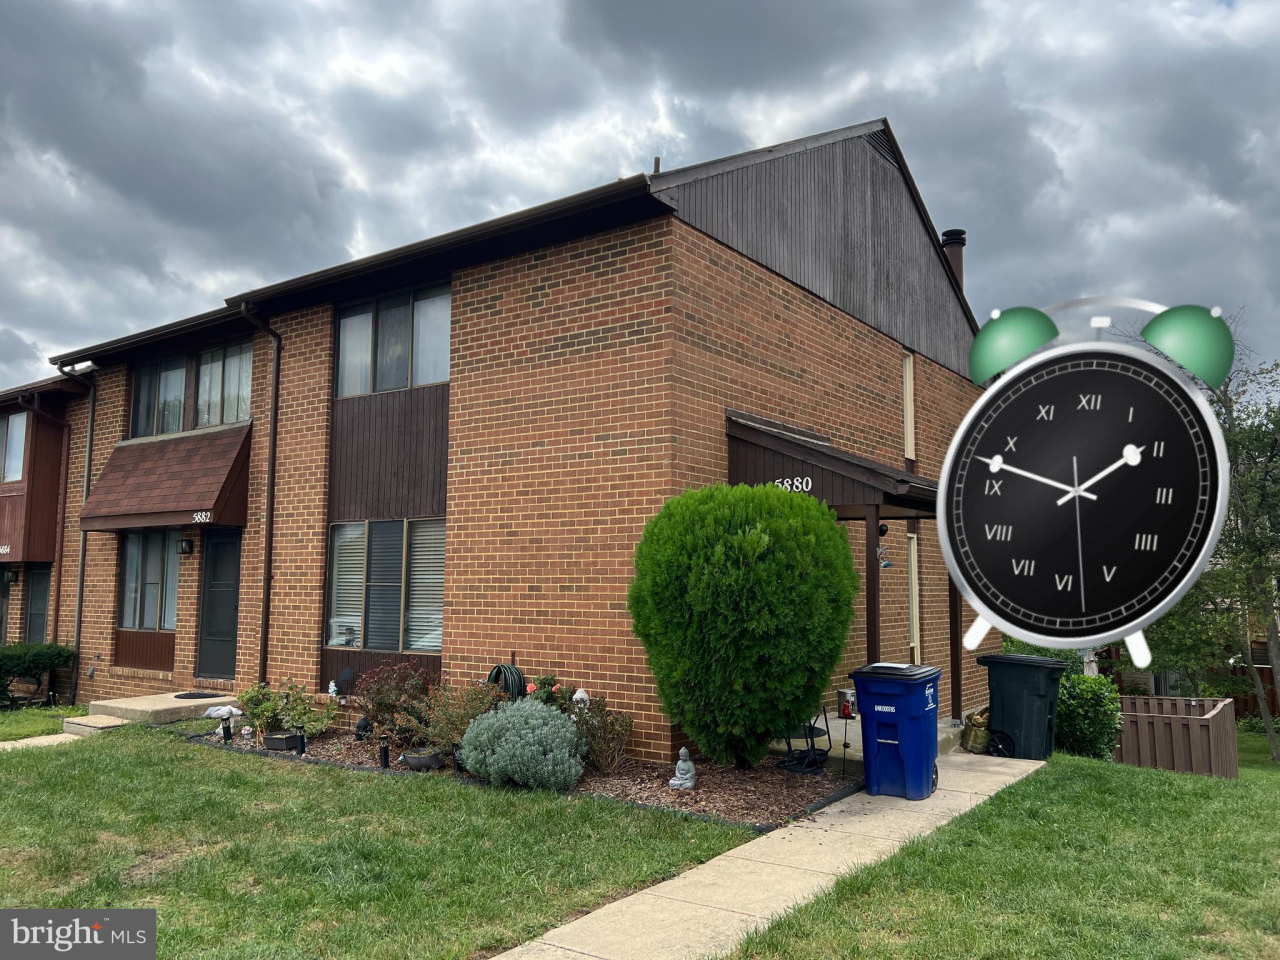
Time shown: h=1 m=47 s=28
